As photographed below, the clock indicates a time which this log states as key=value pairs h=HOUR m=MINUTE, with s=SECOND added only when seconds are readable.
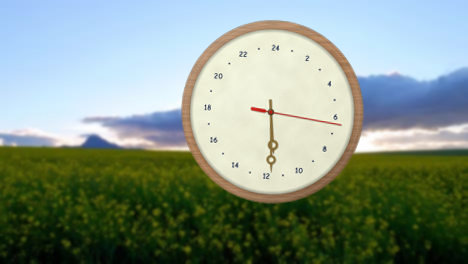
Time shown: h=11 m=29 s=16
